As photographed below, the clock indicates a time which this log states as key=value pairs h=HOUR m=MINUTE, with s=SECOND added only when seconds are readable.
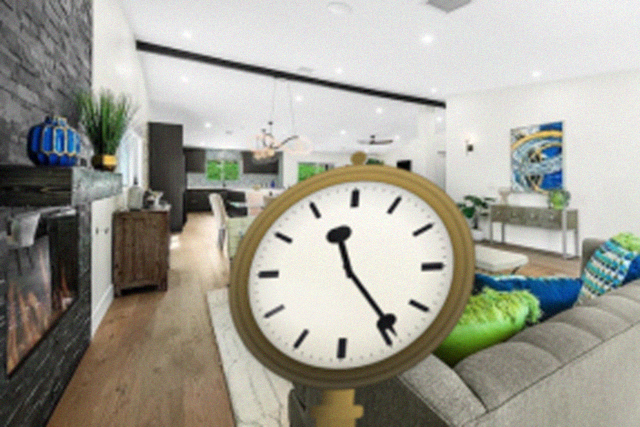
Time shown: h=11 m=24
